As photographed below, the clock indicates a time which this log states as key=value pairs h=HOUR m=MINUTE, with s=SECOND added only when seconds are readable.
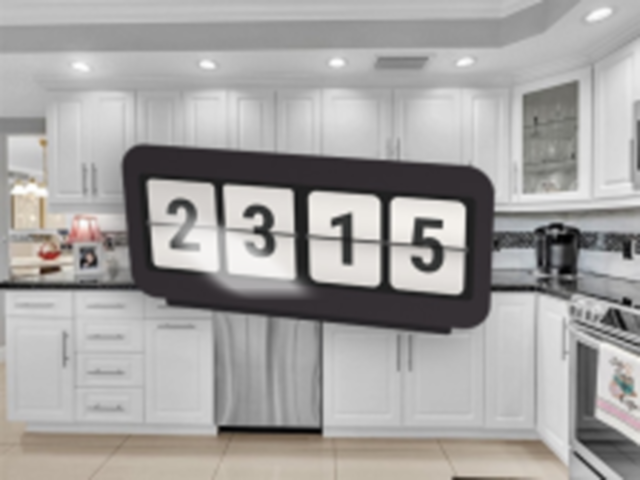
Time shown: h=23 m=15
